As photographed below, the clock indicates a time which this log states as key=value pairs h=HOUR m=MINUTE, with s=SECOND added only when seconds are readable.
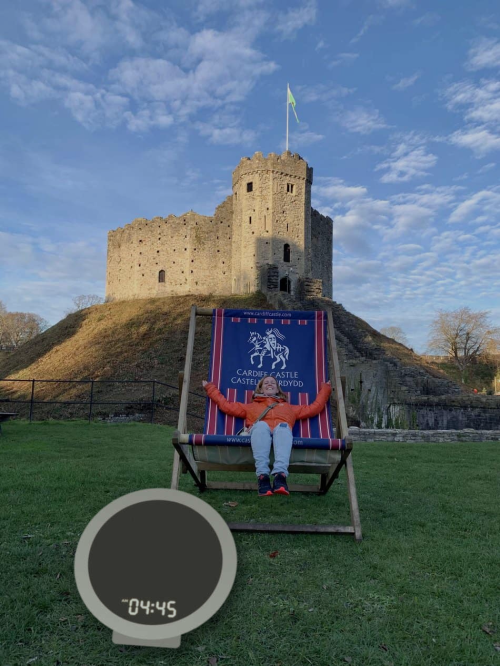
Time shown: h=4 m=45
